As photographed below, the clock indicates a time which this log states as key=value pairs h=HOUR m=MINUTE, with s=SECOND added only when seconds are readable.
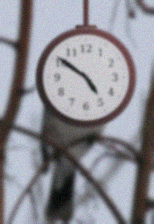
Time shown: h=4 m=51
